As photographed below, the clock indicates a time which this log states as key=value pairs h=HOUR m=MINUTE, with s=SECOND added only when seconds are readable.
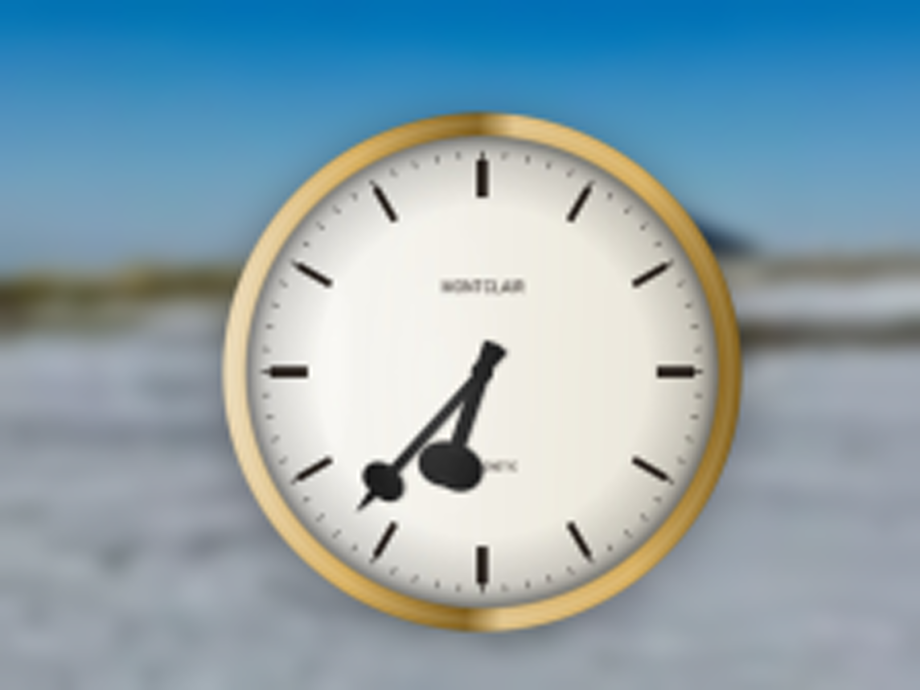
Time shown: h=6 m=37
